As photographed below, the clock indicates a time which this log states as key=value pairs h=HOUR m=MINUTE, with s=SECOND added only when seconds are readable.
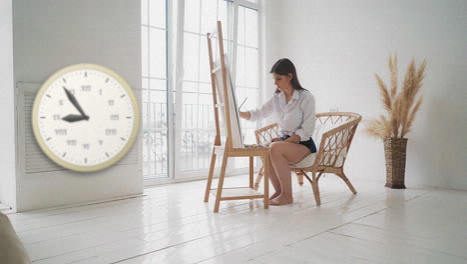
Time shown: h=8 m=54
